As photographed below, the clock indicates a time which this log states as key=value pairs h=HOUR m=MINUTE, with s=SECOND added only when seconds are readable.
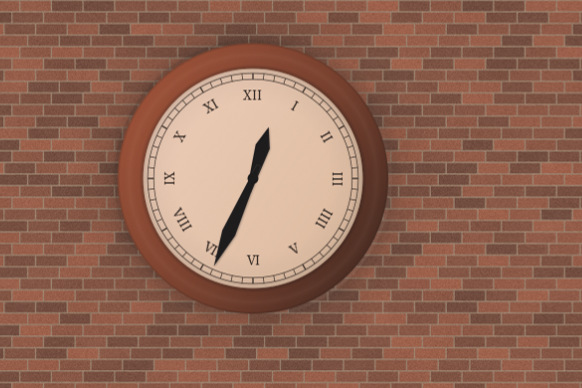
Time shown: h=12 m=34
